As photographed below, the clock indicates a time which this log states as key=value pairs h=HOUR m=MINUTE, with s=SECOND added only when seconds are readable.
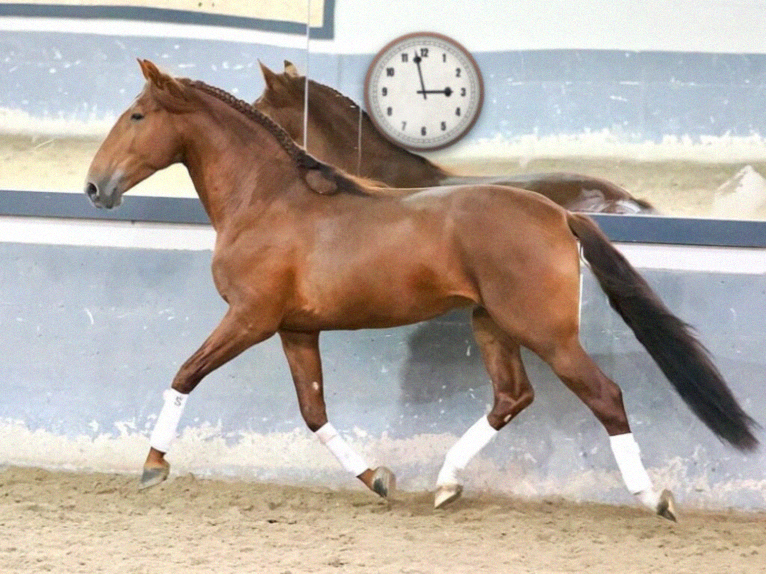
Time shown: h=2 m=58
